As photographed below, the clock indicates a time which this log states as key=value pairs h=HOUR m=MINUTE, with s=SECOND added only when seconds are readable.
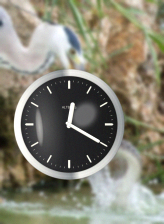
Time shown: h=12 m=20
